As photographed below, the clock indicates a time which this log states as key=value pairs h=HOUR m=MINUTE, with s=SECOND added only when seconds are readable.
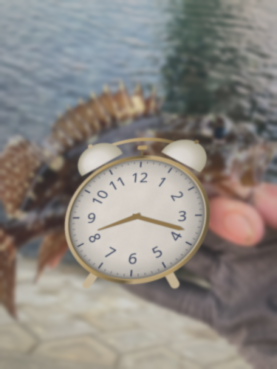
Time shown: h=8 m=18
